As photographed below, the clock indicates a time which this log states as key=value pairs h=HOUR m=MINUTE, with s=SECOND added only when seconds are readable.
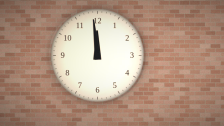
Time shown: h=11 m=59
